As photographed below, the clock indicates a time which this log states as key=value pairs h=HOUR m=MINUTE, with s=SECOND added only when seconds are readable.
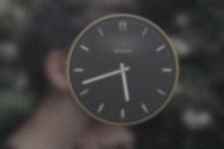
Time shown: h=5 m=42
